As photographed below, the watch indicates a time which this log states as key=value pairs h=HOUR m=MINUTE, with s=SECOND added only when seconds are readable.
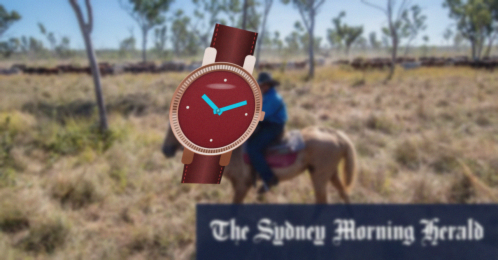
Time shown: h=10 m=11
